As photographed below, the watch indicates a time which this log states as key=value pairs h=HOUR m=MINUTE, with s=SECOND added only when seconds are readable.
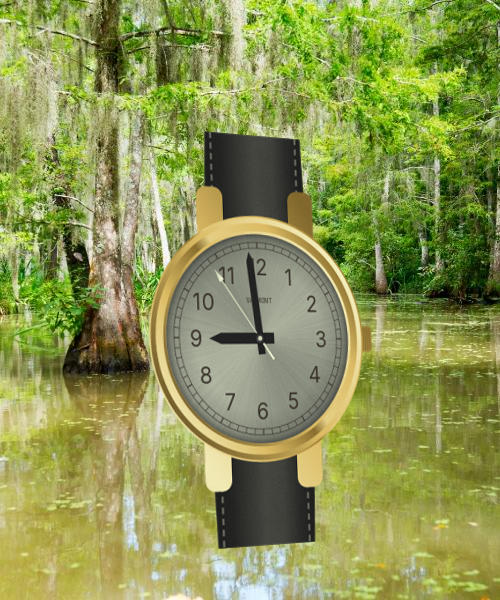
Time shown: h=8 m=58 s=54
